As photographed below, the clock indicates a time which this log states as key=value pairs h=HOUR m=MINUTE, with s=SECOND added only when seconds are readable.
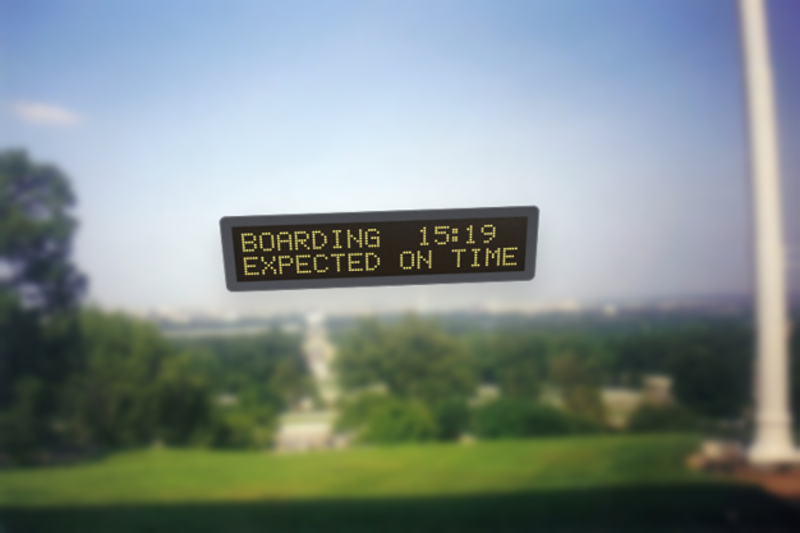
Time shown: h=15 m=19
